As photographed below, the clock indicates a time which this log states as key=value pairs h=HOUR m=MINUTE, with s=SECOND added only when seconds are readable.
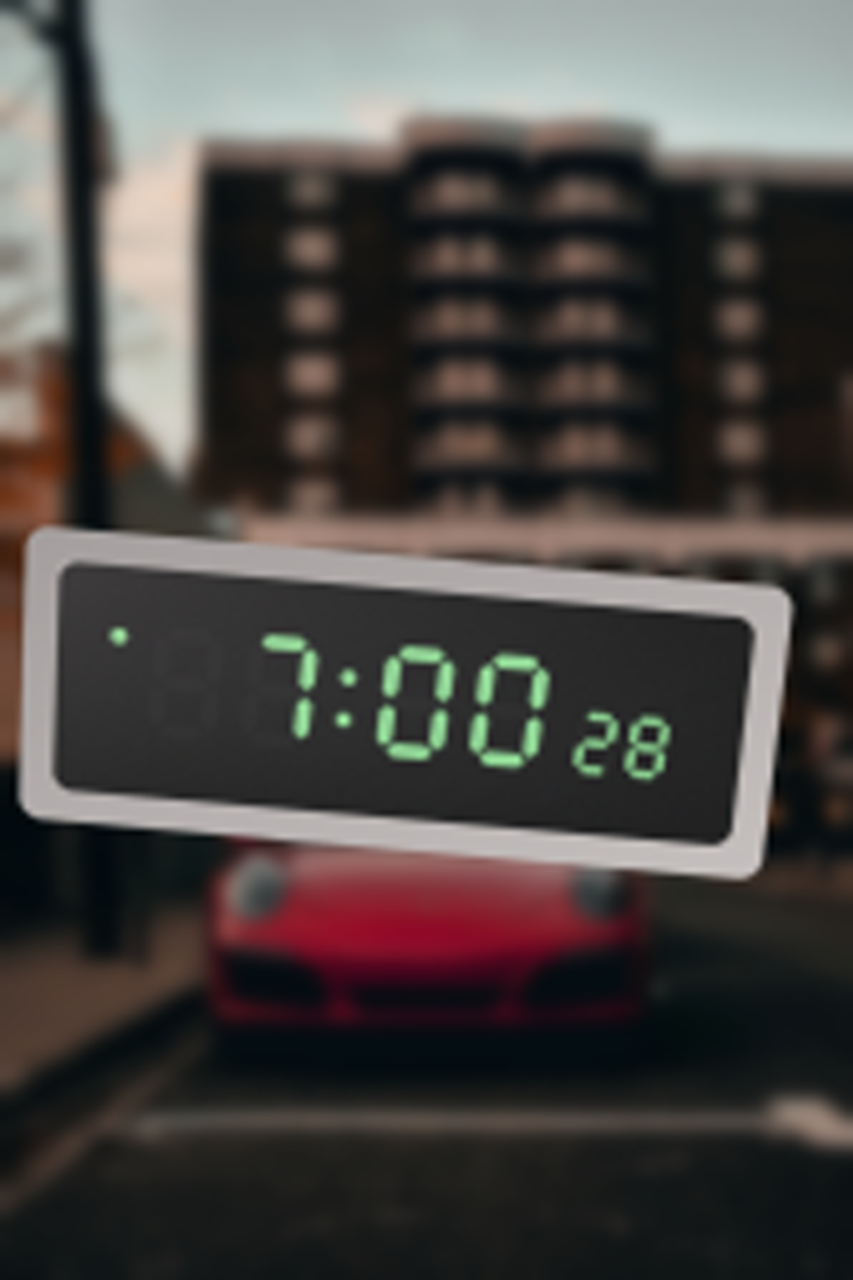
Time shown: h=7 m=0 s=28
